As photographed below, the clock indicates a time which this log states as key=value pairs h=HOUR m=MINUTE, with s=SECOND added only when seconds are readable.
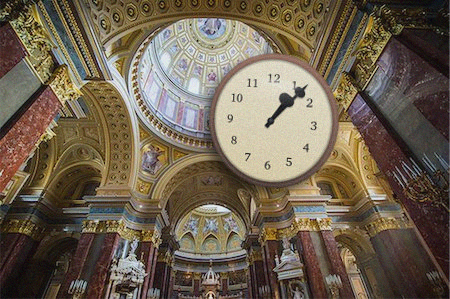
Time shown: h=1 m=7
